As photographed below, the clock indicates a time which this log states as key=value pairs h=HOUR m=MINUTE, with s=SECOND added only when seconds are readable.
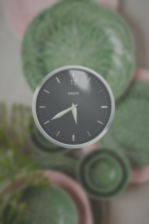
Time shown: h=5 m=40
